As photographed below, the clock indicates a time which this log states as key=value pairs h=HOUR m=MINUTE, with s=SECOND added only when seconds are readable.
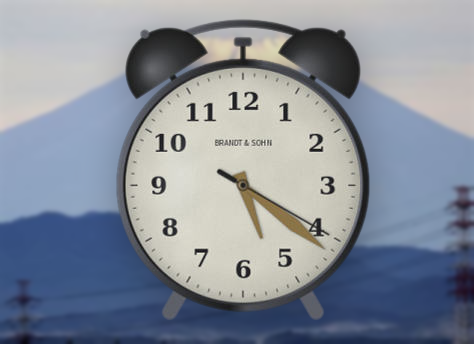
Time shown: h=5 m=21 s=20
